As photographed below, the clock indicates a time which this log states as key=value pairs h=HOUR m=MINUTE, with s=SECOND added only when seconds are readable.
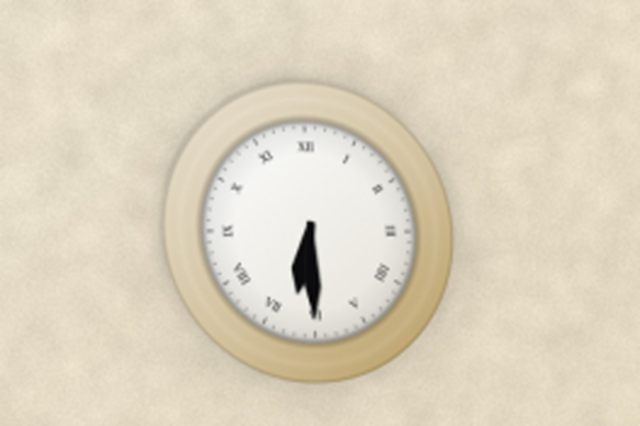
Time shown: h=6 m=30
